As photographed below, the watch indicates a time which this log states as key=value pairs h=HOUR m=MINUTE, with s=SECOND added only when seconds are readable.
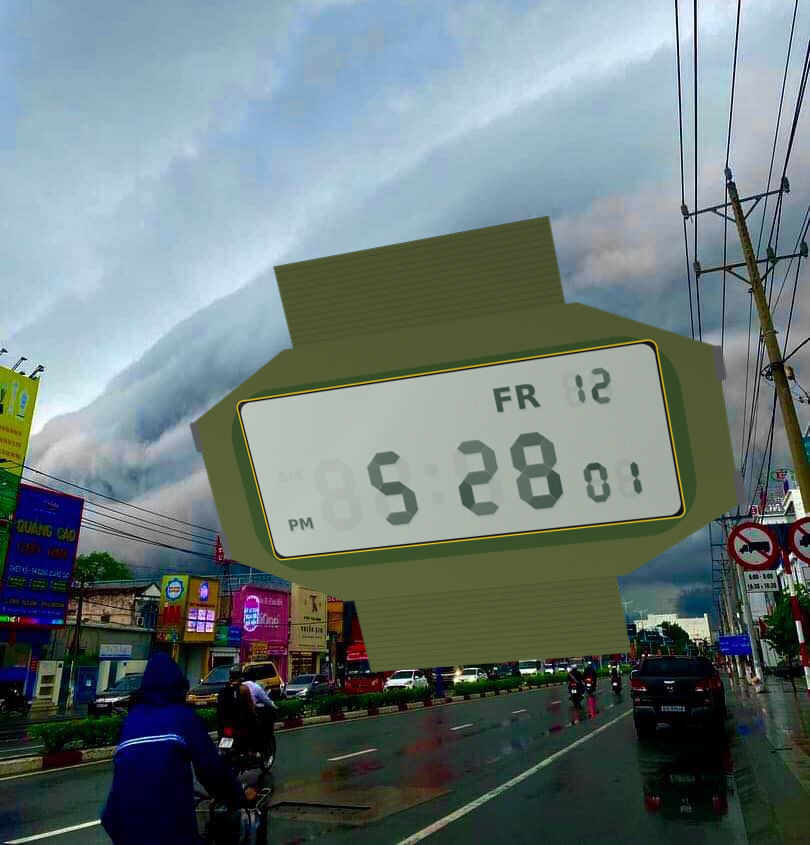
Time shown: h=5 m=28 s=1
